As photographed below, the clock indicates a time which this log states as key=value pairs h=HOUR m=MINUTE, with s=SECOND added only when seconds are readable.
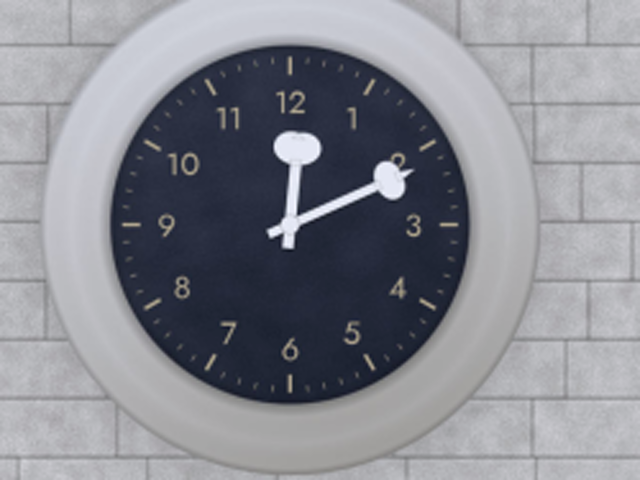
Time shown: h=12 m=11
